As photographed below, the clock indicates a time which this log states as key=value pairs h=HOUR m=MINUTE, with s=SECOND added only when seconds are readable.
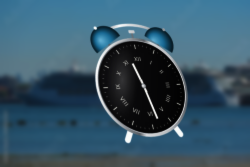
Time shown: h=11 m=28
